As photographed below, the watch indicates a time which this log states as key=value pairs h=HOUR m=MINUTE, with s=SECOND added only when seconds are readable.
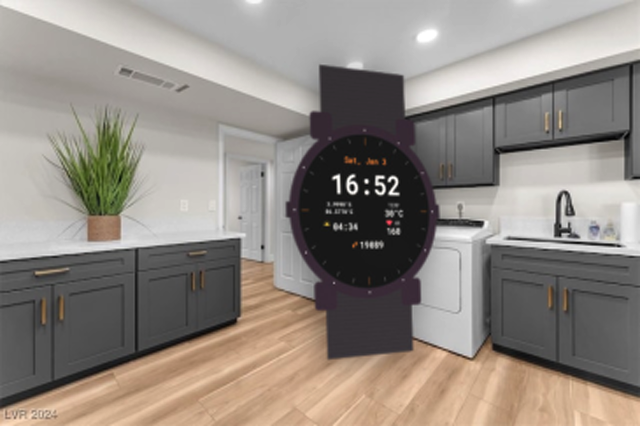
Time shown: h=16 m=52
